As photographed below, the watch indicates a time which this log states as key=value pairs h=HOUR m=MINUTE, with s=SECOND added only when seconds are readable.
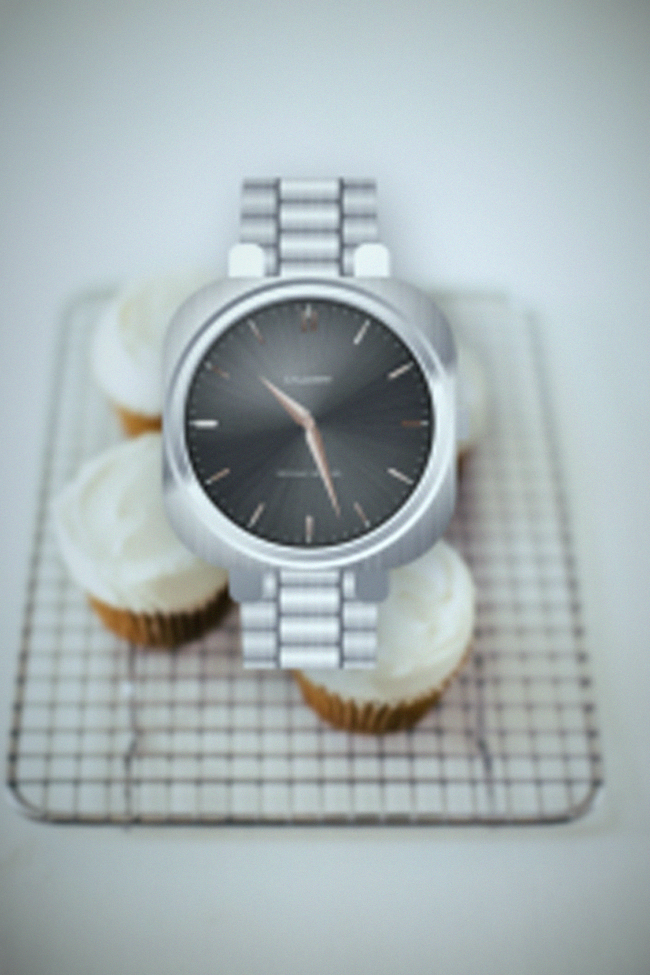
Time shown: h=10 m=27
